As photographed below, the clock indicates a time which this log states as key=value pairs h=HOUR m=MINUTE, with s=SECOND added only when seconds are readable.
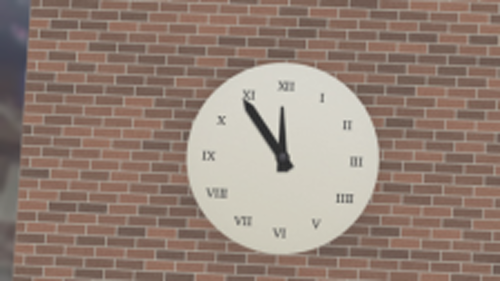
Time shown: h=11 m=54
